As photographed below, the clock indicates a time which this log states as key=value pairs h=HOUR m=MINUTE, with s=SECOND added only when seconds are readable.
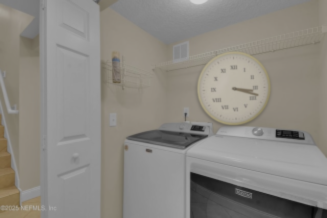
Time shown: h=3 m=18
